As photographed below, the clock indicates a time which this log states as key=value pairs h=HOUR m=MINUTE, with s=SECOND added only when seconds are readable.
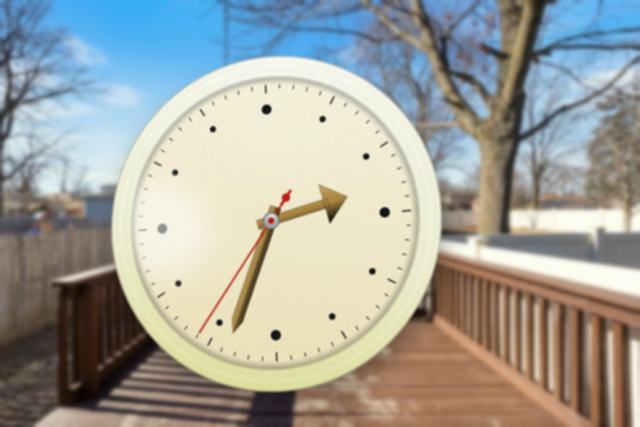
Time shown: h=2 m=33 s=36
